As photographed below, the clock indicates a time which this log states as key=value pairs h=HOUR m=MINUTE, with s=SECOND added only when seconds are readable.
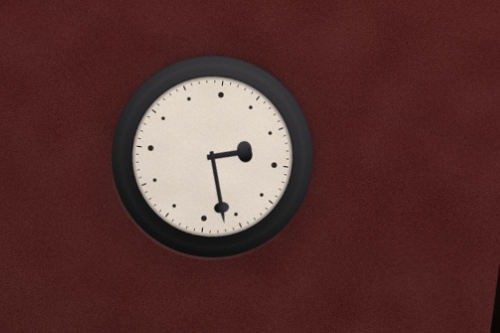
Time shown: h=2 m=27
